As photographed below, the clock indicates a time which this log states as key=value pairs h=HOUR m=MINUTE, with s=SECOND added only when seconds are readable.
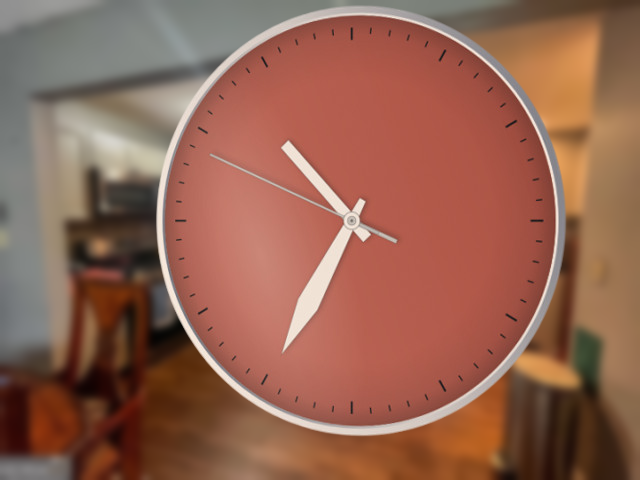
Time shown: h=10 m=34 s=49
